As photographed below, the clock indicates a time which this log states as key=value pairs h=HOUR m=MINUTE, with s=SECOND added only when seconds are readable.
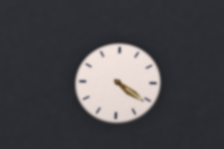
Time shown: h=4 m=21
